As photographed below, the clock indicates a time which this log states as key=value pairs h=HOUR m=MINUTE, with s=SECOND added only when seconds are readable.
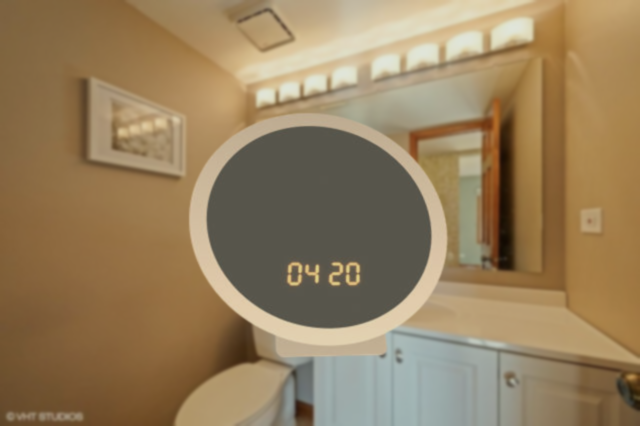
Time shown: h=4 m=20
